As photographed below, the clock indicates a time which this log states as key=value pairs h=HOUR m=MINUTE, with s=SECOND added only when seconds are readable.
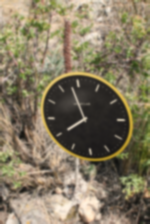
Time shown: h=7 m=58
